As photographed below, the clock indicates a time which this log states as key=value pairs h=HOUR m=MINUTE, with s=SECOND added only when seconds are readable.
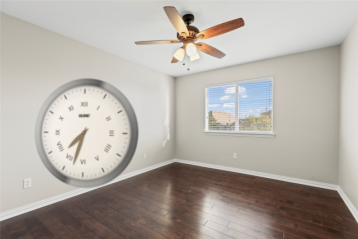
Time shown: h=7 m=33
